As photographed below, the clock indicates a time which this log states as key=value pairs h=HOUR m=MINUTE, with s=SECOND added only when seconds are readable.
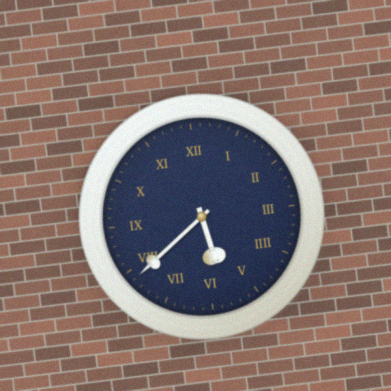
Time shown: h=5 m=39
